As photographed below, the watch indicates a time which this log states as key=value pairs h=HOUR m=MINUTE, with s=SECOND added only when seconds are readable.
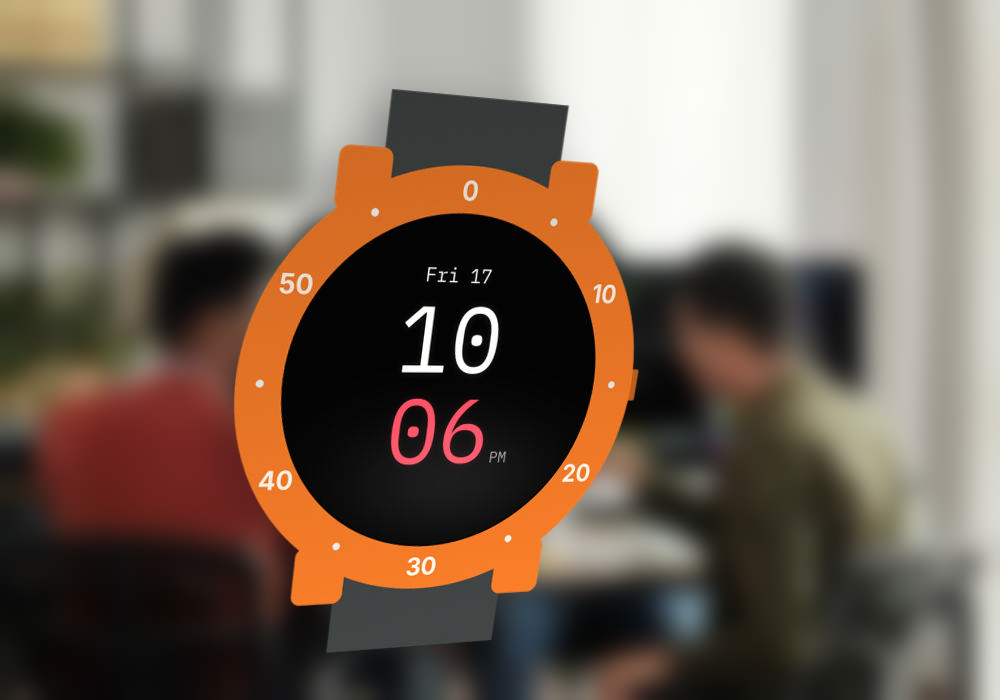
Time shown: h=10 m=6
